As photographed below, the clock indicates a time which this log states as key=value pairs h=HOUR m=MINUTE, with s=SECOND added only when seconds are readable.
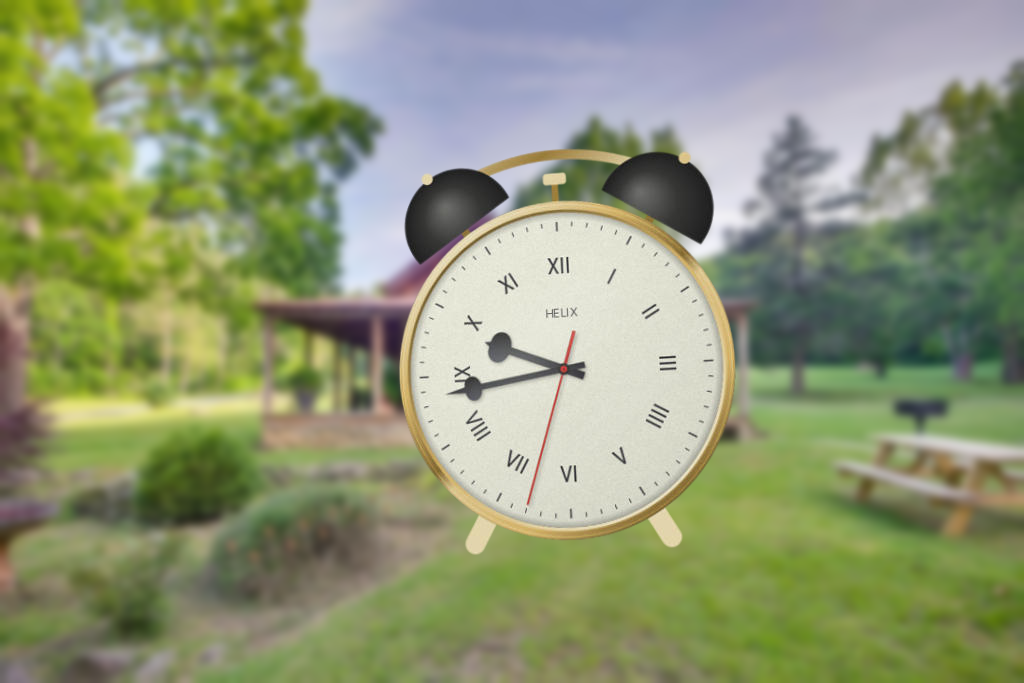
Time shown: h=9 m=43 s=33
